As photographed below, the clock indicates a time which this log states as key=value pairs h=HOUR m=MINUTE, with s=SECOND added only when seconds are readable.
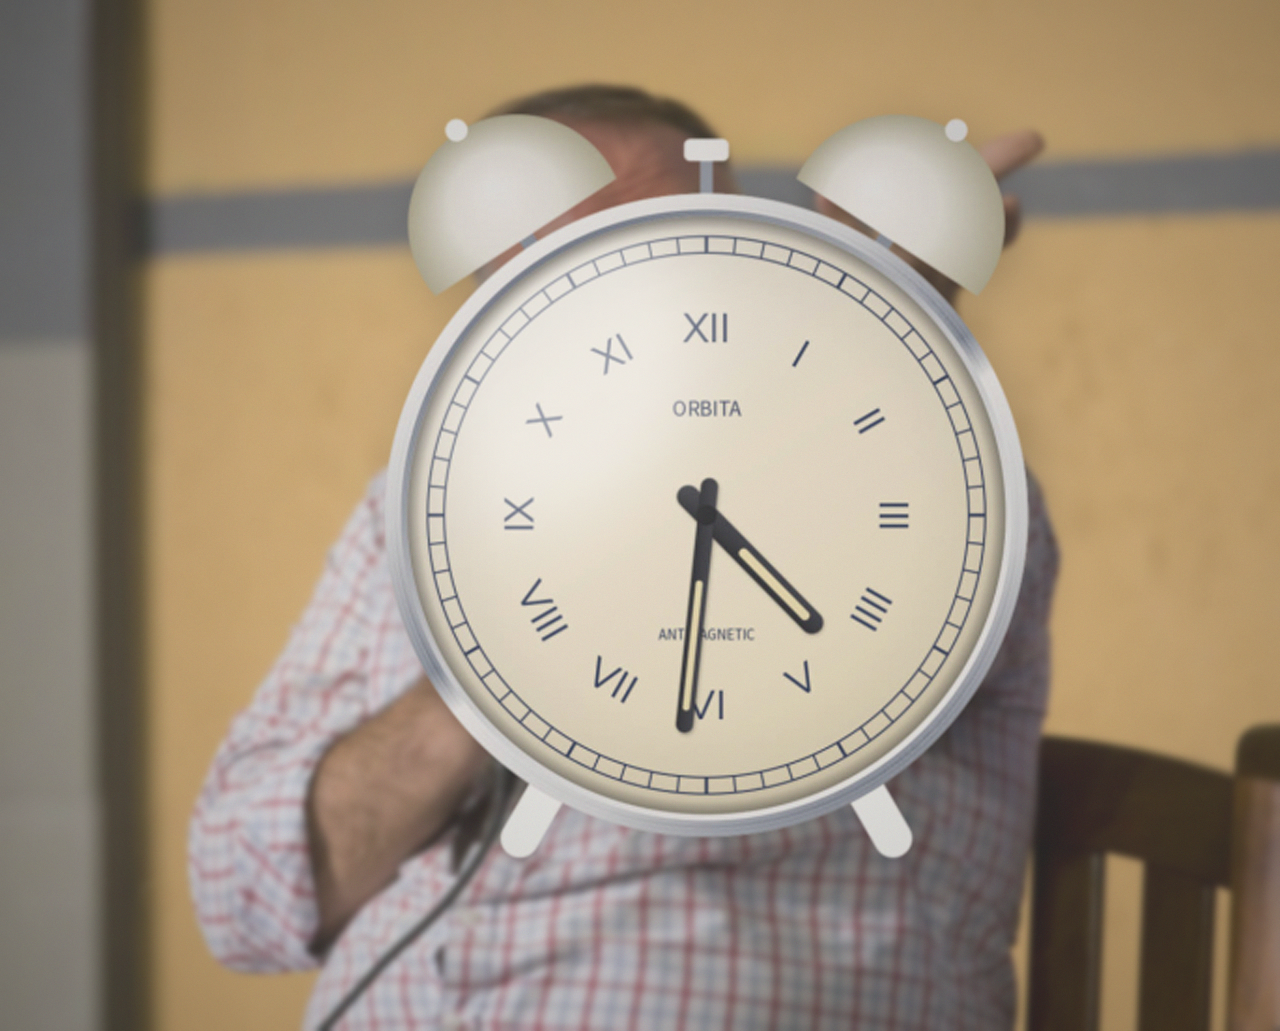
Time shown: h=4 m=31
